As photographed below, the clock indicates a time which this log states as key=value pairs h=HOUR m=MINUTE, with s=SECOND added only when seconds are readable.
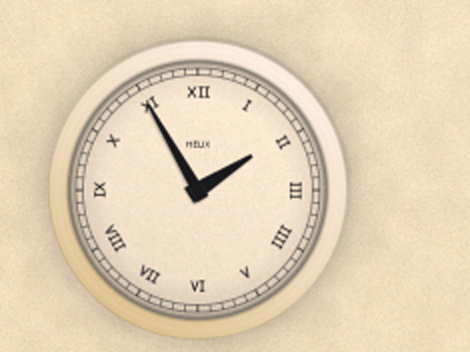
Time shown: h=1 m=55
